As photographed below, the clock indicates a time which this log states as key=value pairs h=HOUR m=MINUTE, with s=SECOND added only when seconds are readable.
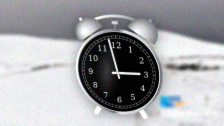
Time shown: h=2 m=58
